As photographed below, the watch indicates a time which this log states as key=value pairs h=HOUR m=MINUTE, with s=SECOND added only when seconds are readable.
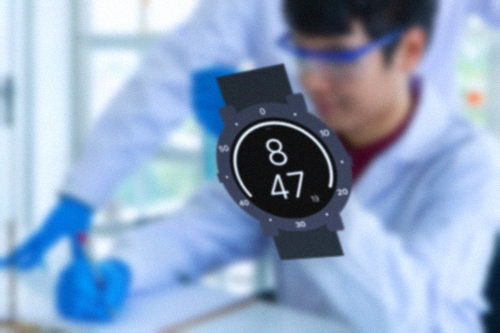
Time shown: h=8 m=47
